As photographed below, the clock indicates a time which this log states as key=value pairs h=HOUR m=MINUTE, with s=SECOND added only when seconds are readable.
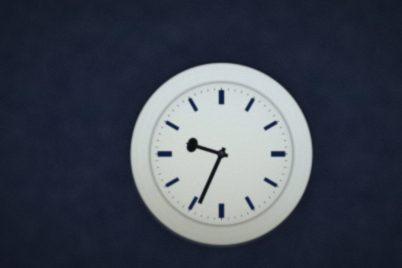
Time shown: h=9 m=34
